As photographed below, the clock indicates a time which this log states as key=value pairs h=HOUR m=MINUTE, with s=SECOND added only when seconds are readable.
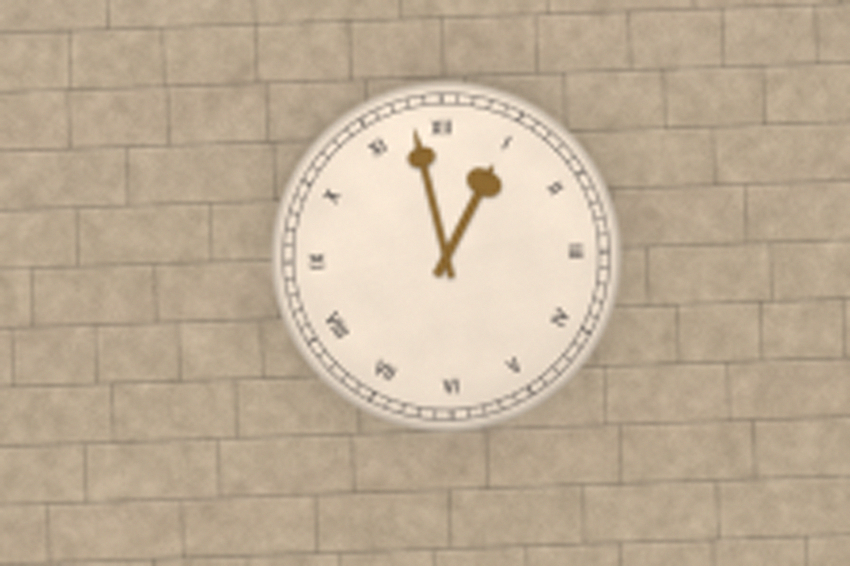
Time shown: h=12 m=58
